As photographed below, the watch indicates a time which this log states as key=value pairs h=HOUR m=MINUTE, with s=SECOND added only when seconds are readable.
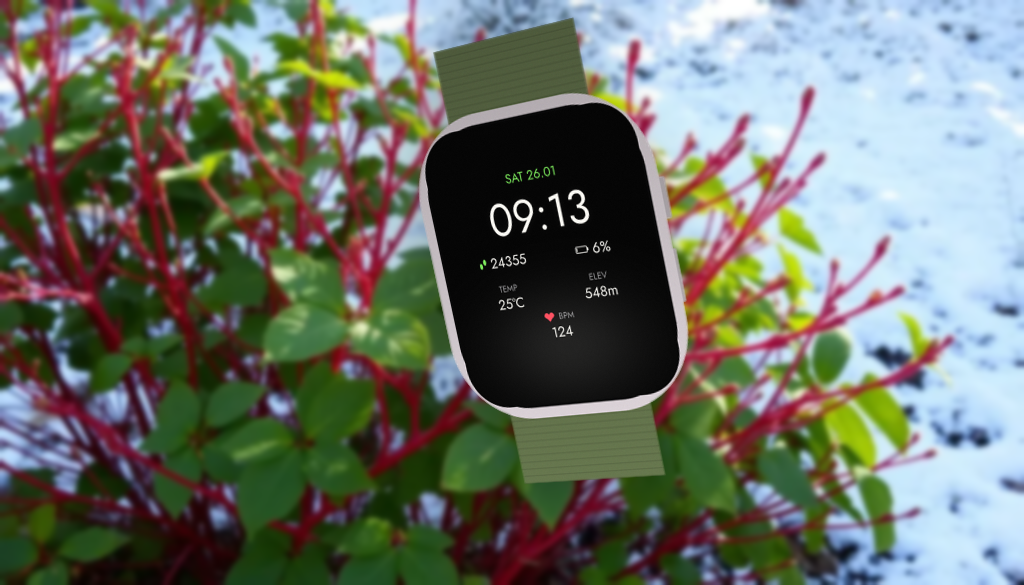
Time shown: h=9 m=13
